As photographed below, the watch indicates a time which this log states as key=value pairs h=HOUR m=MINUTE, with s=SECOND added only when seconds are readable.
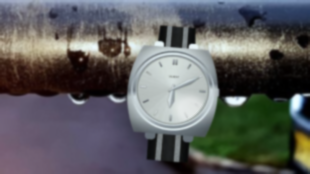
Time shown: h=6 m=10
